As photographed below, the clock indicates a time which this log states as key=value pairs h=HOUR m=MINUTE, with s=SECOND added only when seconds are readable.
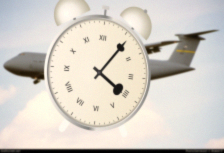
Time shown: h=4 m=6
